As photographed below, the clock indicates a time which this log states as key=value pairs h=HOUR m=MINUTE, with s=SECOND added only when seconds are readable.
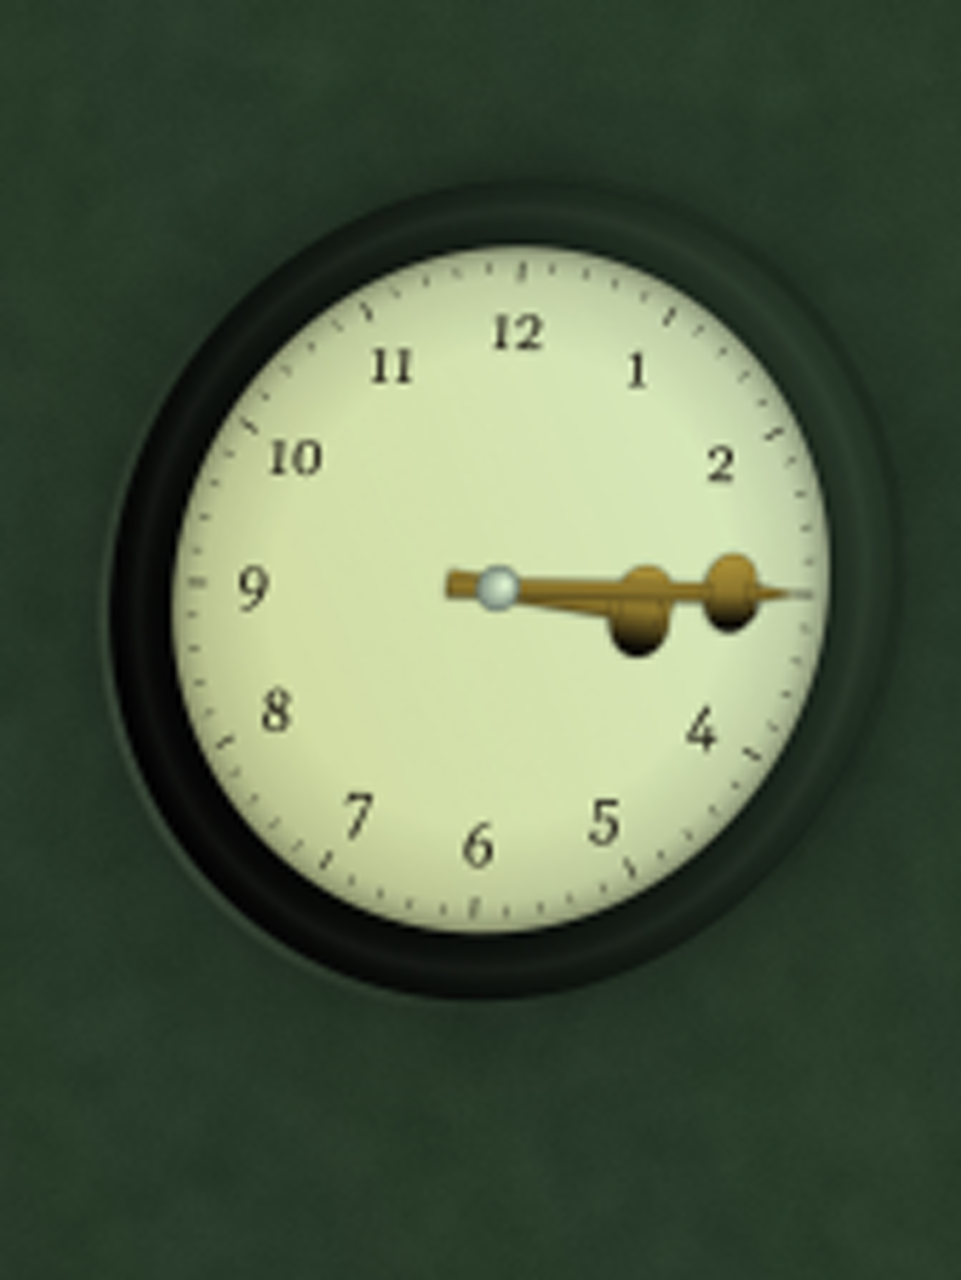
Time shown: h=3 m=15
